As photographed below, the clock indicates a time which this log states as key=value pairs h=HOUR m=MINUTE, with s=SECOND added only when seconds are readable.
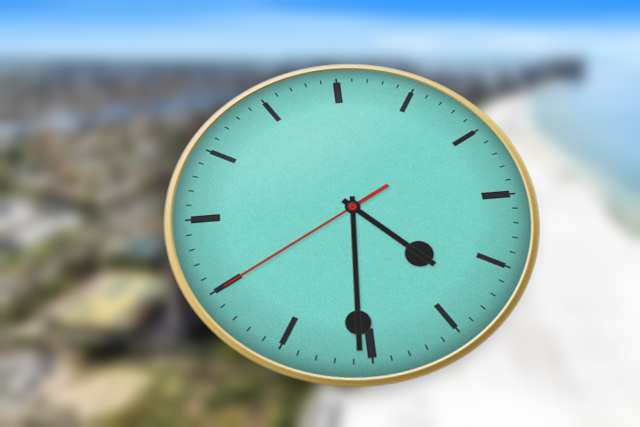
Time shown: h=4 m=30 s=40
